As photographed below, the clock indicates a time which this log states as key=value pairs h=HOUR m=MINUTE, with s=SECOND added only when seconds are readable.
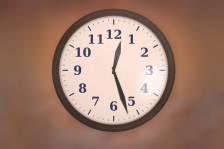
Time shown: h=12 m=27
